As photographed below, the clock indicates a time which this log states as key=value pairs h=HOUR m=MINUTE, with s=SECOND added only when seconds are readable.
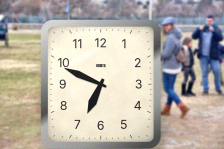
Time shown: h=6 m=49
